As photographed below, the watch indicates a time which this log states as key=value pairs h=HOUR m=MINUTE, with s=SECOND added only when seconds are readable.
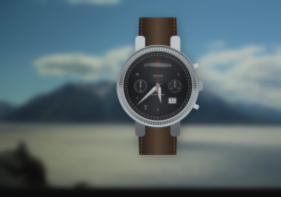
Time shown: h=5 m=38
